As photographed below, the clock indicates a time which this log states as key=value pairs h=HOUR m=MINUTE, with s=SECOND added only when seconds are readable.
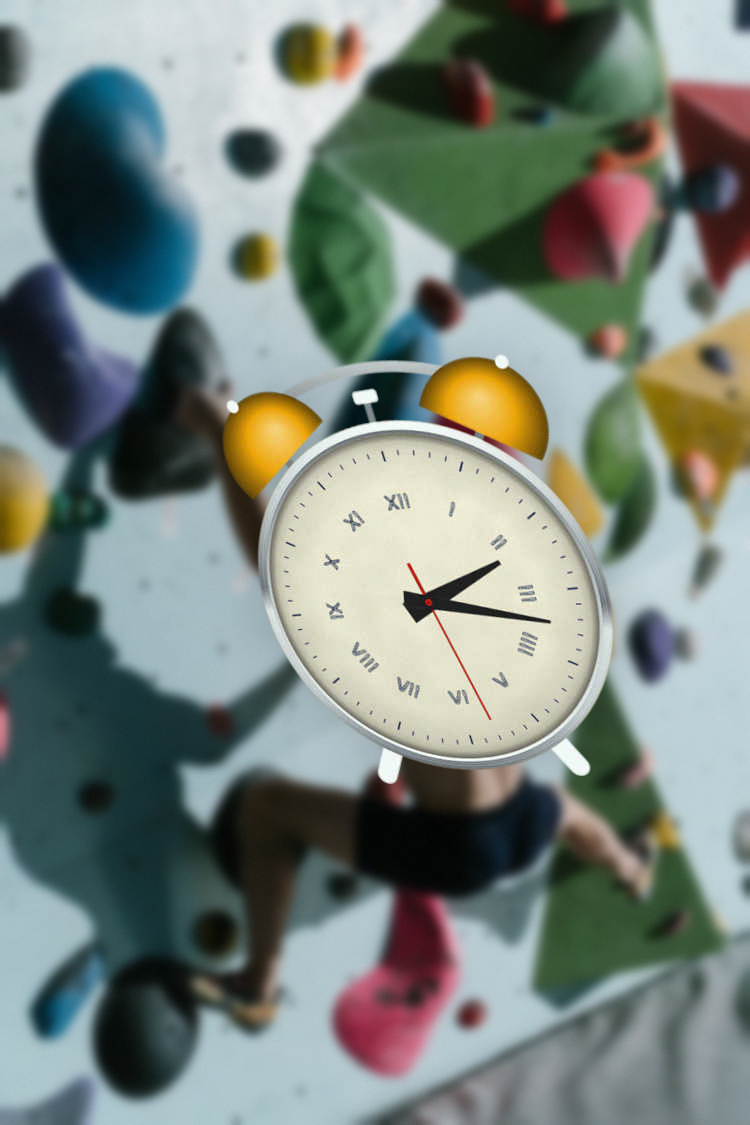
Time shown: h=2 m=17 s=28
